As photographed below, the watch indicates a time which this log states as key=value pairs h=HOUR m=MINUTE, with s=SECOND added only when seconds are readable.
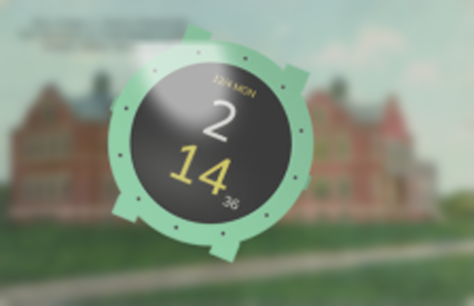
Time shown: h=2 m=14
